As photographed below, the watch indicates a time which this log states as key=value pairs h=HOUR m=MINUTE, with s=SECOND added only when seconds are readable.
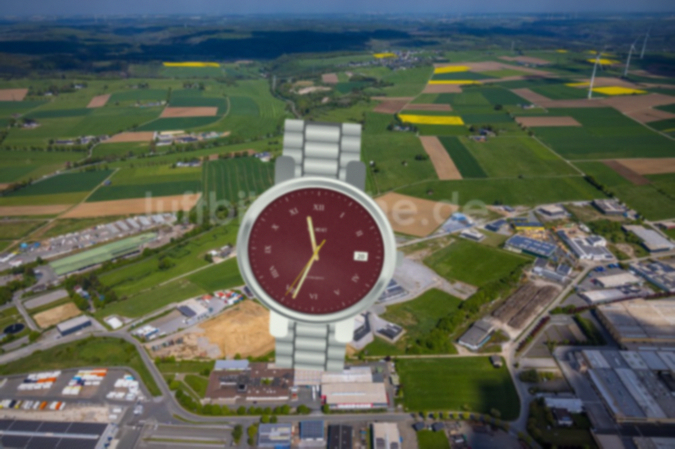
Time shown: h=11 m=33 s=35
